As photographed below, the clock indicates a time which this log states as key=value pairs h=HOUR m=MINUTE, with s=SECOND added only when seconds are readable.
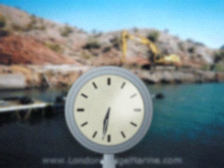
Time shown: h=6 m=32
